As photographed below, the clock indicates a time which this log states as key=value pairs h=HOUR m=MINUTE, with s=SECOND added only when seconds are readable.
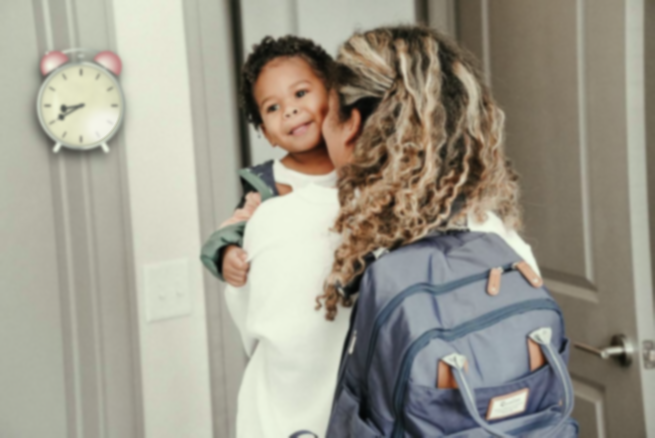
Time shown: h=8 m=40
